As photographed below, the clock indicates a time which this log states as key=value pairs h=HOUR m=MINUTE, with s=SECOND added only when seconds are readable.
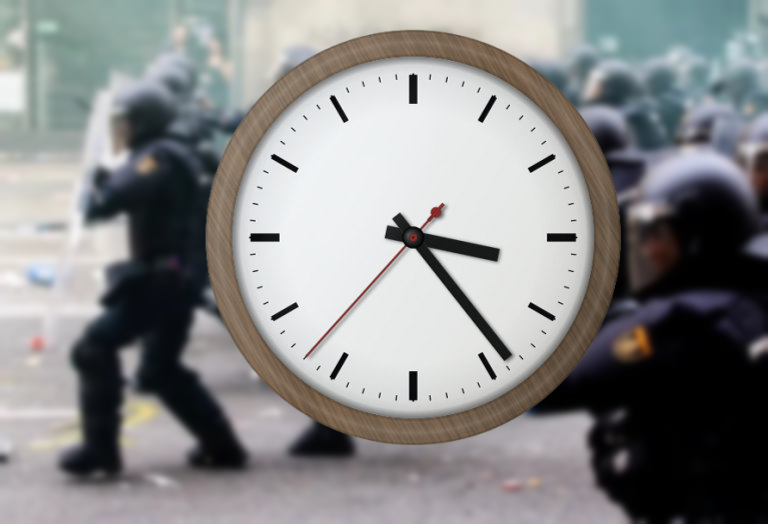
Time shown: h=3 m=23 s=37
